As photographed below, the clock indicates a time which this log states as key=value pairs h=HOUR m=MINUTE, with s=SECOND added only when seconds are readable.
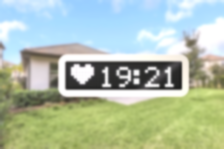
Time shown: h=19 m=21
